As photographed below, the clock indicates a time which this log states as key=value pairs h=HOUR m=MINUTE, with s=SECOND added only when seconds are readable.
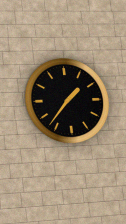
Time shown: h=1 m=37
